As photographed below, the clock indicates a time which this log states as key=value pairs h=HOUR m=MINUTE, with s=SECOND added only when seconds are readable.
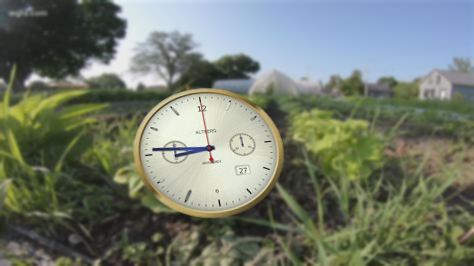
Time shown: h=8 m=46
